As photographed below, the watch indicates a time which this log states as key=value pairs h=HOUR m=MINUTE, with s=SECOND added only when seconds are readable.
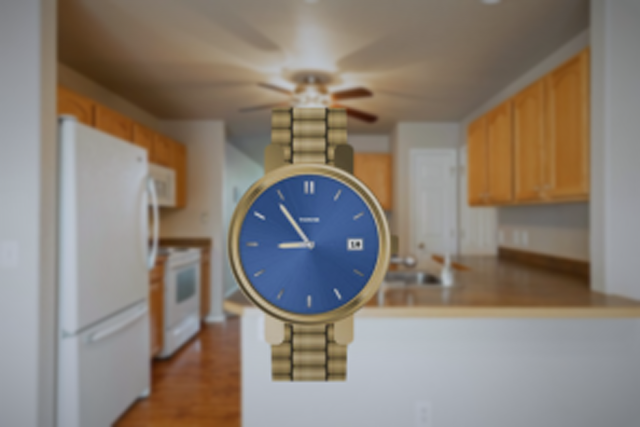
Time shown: h=8 m=54
